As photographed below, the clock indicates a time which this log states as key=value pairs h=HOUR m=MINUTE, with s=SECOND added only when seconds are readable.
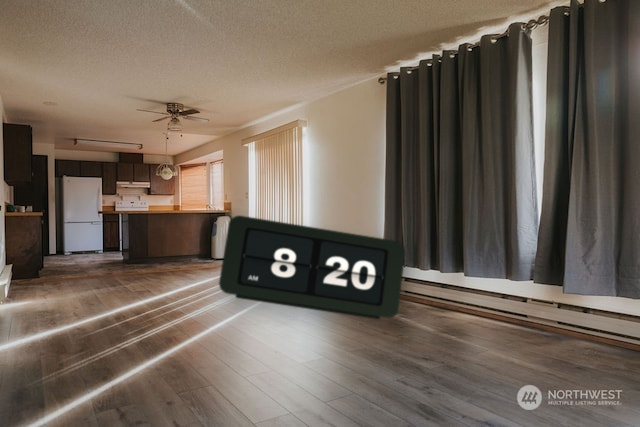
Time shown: h=8 m=20
